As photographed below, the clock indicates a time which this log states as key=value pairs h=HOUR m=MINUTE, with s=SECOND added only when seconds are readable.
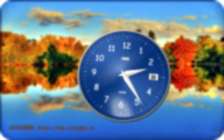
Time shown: h=2 m=24
